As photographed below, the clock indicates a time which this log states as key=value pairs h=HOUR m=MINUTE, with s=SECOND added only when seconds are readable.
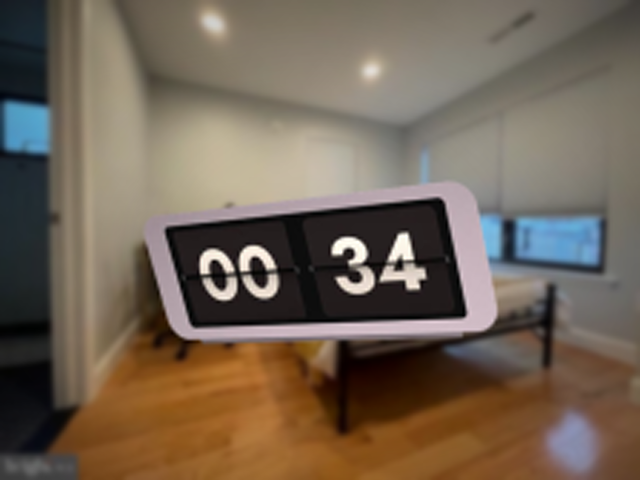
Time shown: h=0 m=34
